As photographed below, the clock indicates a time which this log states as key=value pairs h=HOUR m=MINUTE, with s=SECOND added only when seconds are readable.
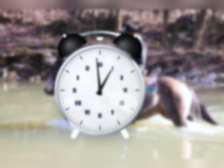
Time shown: h=12 m=59
